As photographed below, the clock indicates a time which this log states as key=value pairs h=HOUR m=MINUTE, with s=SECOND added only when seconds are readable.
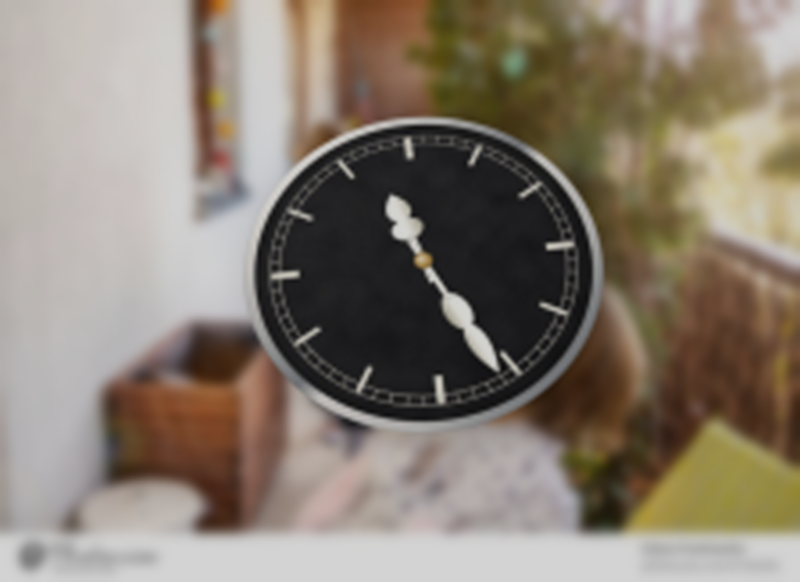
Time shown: h=11 m=26
